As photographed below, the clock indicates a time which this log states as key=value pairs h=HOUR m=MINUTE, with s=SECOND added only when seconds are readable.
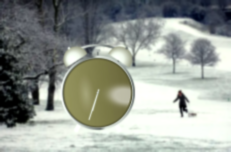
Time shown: h=6 m=33
